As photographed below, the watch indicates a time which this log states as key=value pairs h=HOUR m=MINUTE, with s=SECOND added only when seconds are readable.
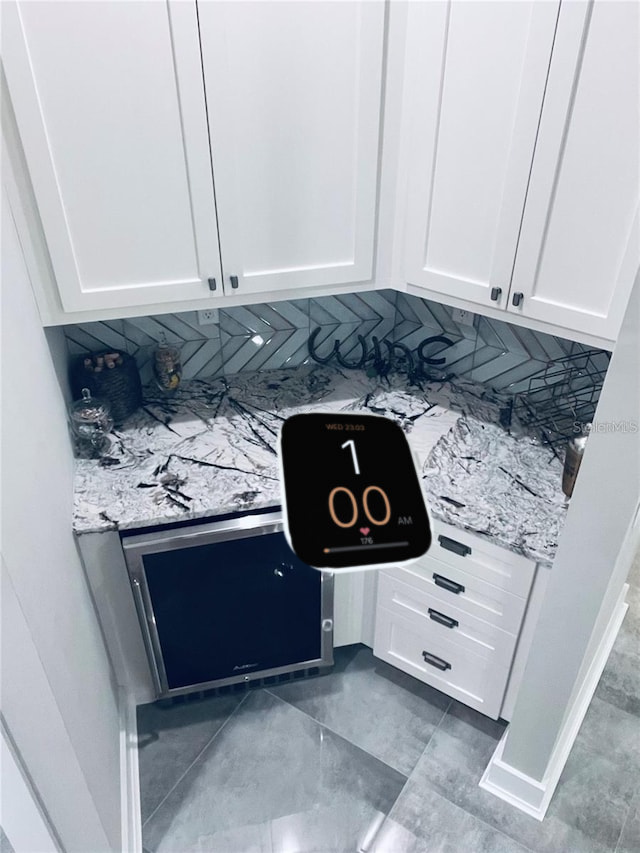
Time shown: h=1 m=0
